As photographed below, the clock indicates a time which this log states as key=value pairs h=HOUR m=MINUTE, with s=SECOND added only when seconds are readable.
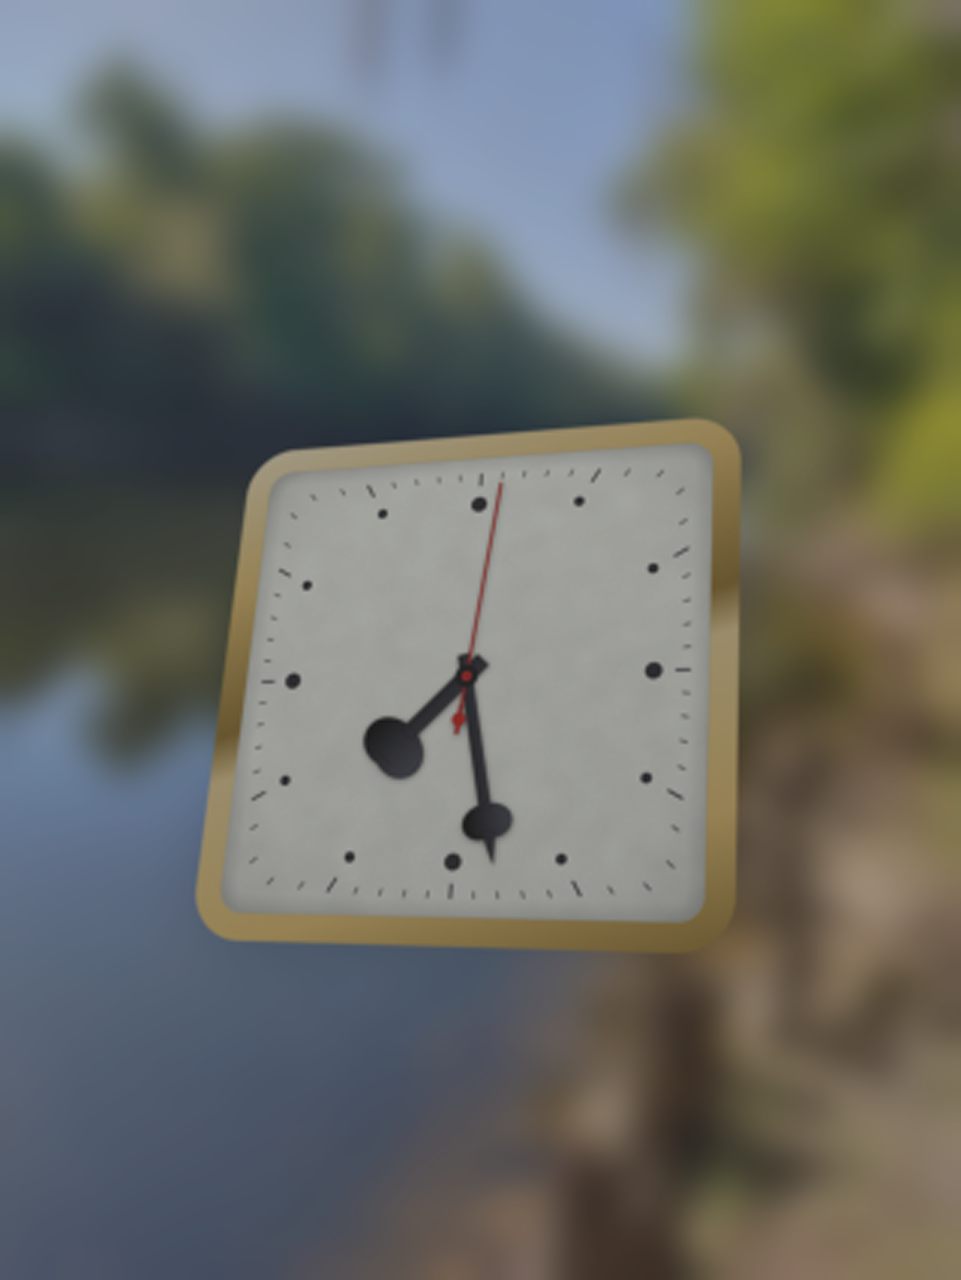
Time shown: h=7 m=28 s=1
